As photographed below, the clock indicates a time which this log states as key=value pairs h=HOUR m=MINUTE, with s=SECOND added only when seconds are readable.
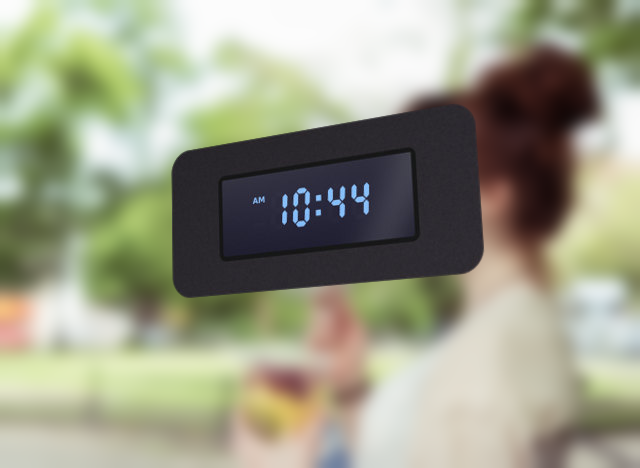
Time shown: h=10 m=44
